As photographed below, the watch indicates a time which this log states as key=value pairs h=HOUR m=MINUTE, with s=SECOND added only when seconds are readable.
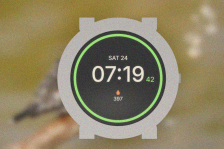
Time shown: h=7 m=19
